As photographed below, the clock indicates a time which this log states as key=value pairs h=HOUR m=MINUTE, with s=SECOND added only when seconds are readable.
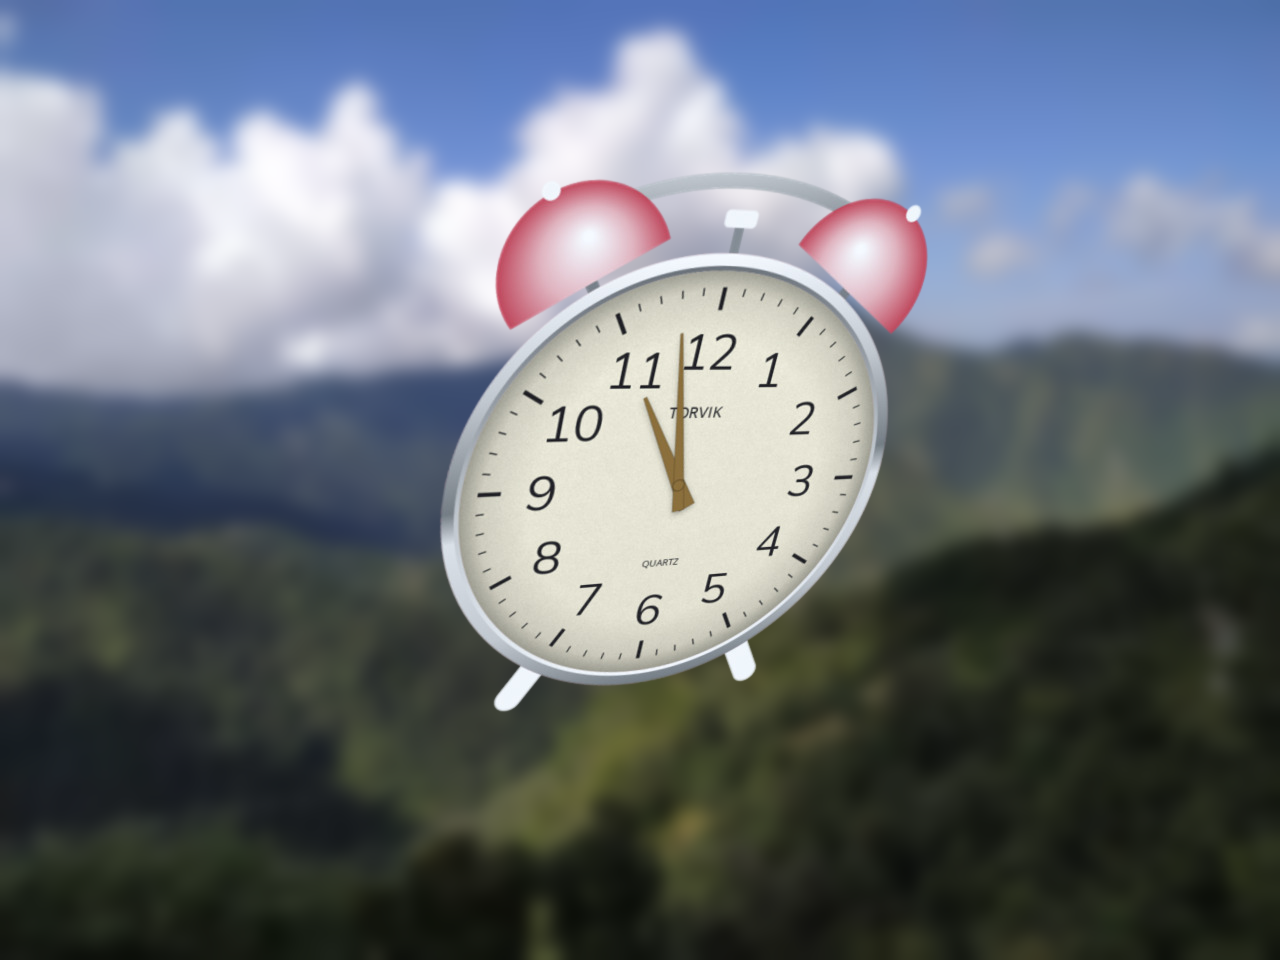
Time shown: h=10 m=58
